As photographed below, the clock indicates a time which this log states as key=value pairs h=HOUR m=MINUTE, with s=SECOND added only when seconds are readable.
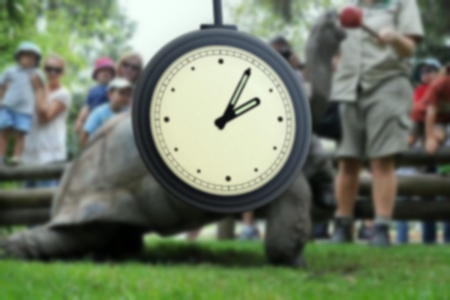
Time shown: h=2 m=5
